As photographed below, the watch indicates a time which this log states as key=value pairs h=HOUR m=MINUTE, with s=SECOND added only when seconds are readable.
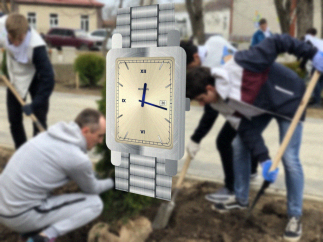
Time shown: h=12 m=17
